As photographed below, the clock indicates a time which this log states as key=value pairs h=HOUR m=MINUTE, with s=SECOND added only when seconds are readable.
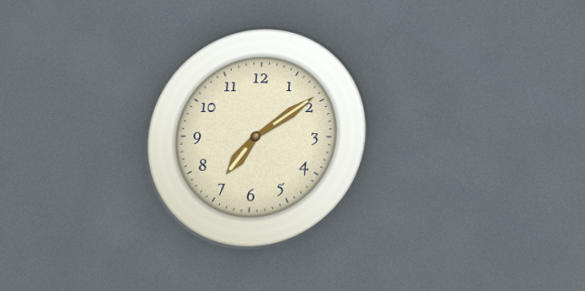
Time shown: h=7 m=9
